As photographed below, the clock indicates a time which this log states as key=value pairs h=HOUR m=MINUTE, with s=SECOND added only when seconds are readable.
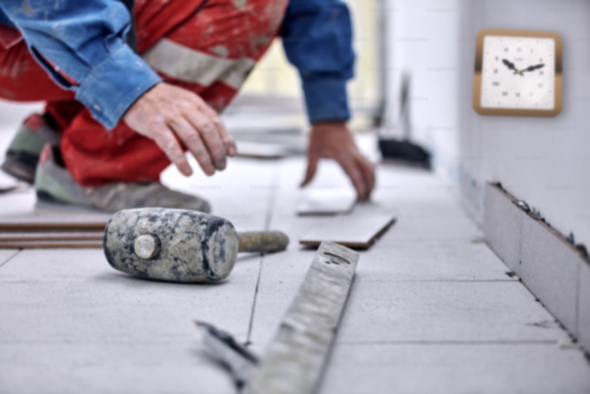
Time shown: h=10 m=12
